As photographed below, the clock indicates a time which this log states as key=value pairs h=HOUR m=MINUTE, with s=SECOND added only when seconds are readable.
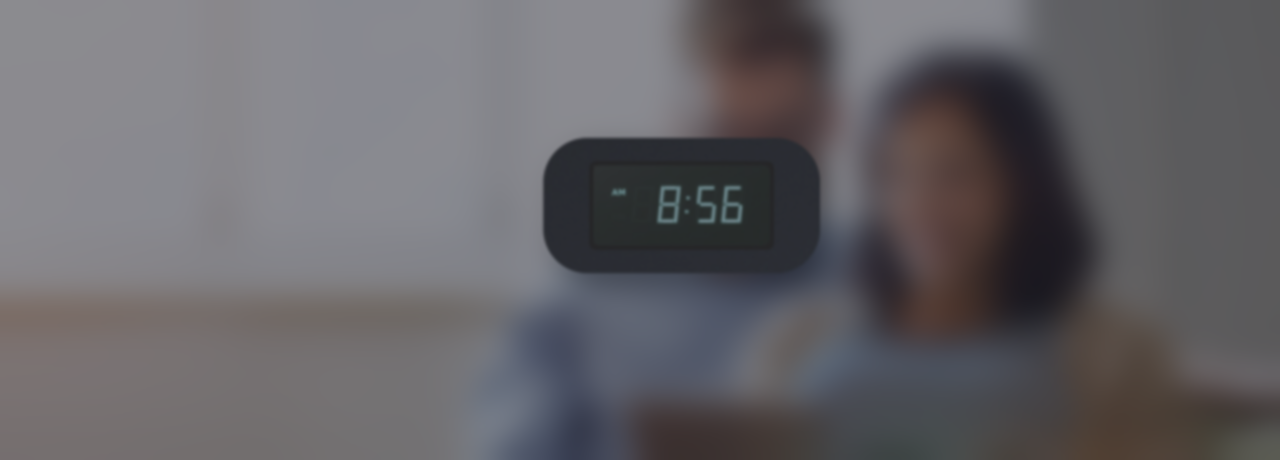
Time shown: h=8 m=56
